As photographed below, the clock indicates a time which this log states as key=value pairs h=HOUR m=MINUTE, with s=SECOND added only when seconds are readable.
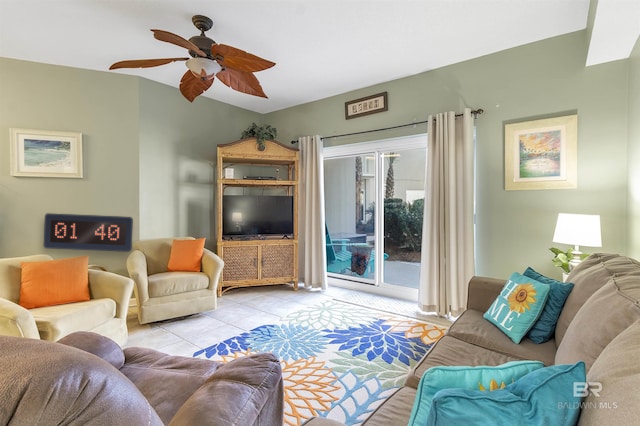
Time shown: h=1 m=40
